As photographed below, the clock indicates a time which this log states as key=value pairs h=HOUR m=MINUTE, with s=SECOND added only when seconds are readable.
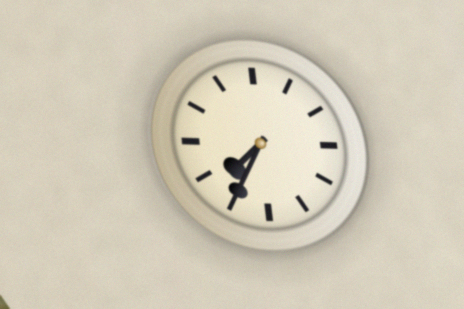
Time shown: h=7 m=35
